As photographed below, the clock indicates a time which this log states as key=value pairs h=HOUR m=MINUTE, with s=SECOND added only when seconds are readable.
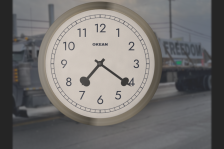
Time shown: h=7 m=21
